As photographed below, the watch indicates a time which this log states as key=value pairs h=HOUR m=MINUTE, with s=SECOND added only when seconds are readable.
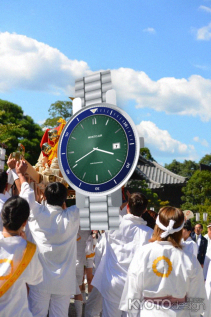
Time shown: h=3 m=41
